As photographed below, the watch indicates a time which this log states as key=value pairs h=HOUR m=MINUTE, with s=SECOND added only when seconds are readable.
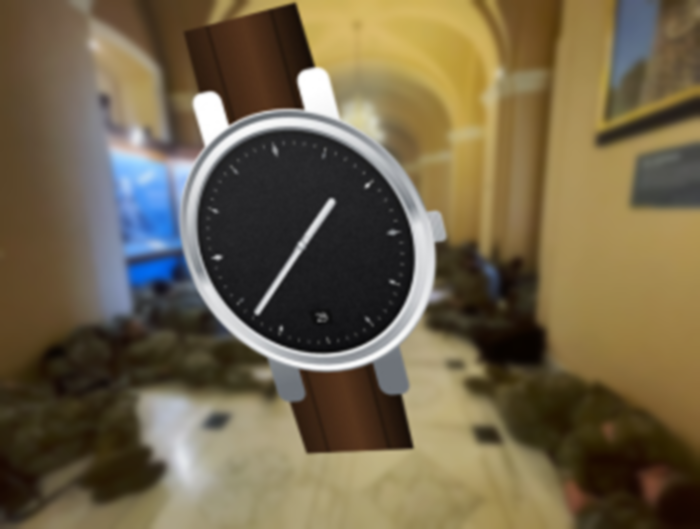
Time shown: h=1 m=38
